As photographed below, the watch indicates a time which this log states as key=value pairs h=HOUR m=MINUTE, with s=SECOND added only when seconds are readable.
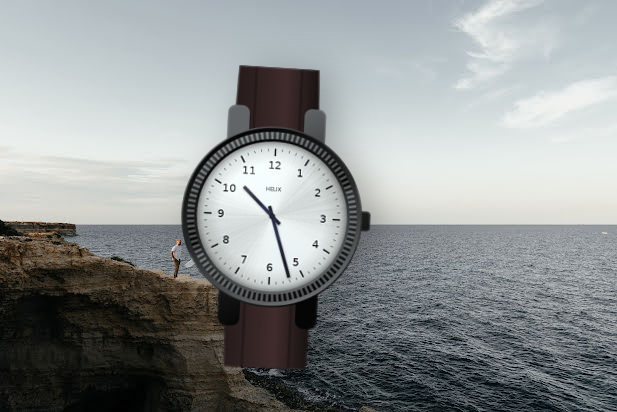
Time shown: h=10 m=27
